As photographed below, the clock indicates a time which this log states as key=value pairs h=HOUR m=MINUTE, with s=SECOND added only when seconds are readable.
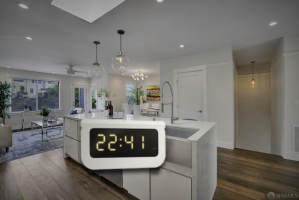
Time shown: h=22 m=41
